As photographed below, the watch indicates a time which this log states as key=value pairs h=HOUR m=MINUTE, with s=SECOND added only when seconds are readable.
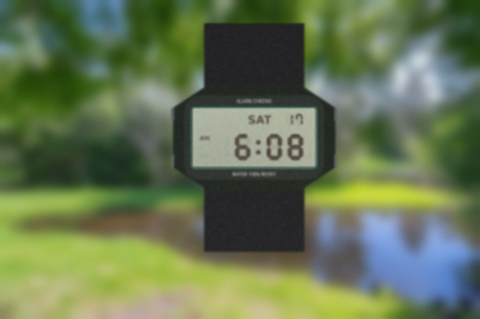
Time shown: h=6 m=8
